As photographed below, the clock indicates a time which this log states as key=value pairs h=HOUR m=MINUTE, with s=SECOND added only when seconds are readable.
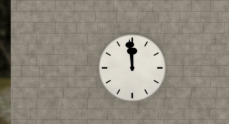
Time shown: h=11 m=59
